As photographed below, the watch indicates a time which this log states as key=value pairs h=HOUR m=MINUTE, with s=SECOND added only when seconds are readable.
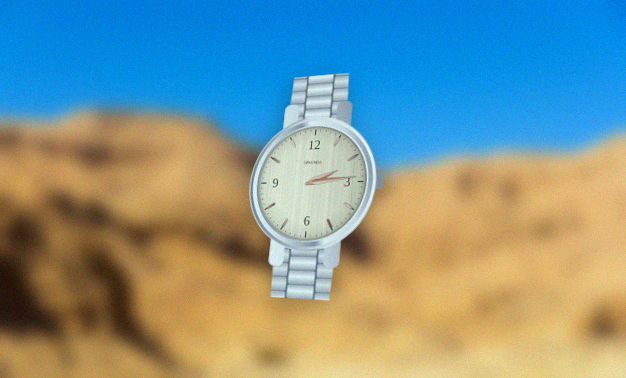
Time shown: h=2 m=14
